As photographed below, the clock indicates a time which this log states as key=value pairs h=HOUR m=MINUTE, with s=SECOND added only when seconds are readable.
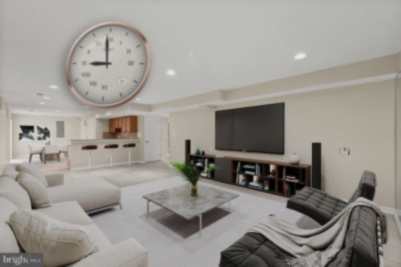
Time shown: h=8 m=59
